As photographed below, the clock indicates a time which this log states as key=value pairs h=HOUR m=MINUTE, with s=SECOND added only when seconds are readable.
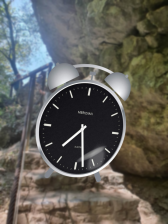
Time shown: h=7 m=28
